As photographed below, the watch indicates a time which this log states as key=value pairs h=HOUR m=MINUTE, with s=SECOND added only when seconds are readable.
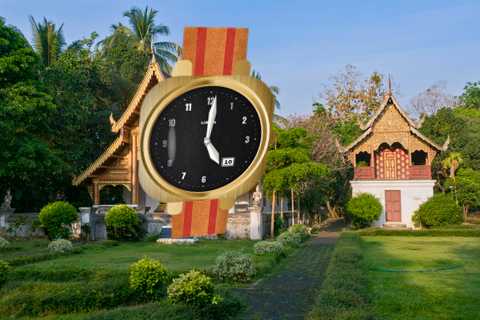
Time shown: h=5 m=1
